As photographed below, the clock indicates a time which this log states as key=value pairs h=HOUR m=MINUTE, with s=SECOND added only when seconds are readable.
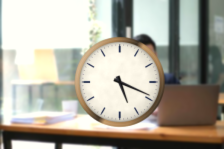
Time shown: h=5 m=19
